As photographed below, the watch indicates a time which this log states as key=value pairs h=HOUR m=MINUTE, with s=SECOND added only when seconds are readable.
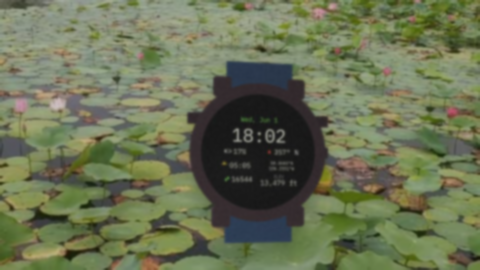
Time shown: h=18 m=2
